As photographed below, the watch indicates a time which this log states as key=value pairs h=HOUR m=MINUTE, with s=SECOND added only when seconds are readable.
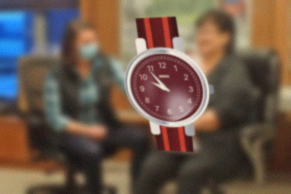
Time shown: h=9 m=54
